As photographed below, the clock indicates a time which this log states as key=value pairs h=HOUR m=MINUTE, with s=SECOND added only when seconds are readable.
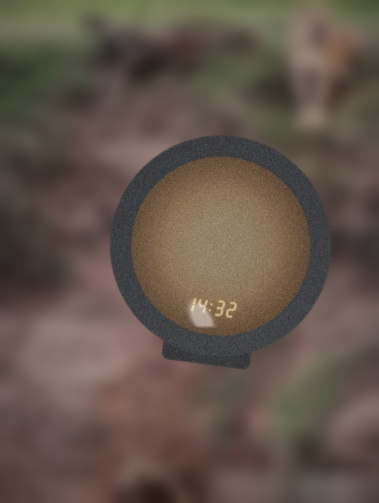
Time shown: h=14 m=32
